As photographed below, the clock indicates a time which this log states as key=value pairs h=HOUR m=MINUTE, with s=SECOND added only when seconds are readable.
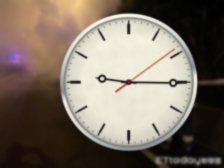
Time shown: h=9 m=15 s=9
